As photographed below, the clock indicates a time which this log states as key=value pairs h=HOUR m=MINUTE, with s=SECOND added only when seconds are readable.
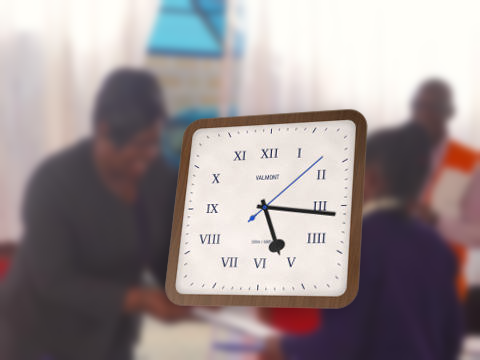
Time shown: h=5 m=16 s=8
